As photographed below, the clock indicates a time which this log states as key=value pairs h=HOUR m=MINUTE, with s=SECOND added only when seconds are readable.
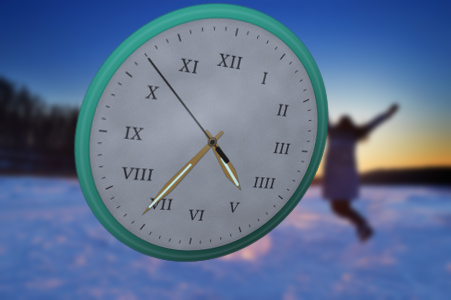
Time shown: h=4 m=35 s=52
